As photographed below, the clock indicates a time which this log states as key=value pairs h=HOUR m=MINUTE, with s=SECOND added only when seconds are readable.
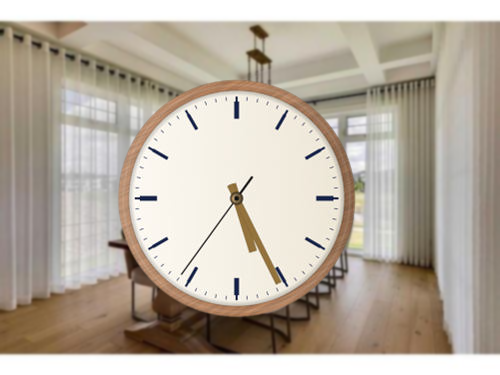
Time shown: h=5 m=25 s=36
